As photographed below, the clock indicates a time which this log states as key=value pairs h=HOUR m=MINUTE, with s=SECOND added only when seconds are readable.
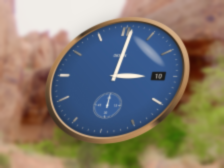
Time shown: h=3 m=1
